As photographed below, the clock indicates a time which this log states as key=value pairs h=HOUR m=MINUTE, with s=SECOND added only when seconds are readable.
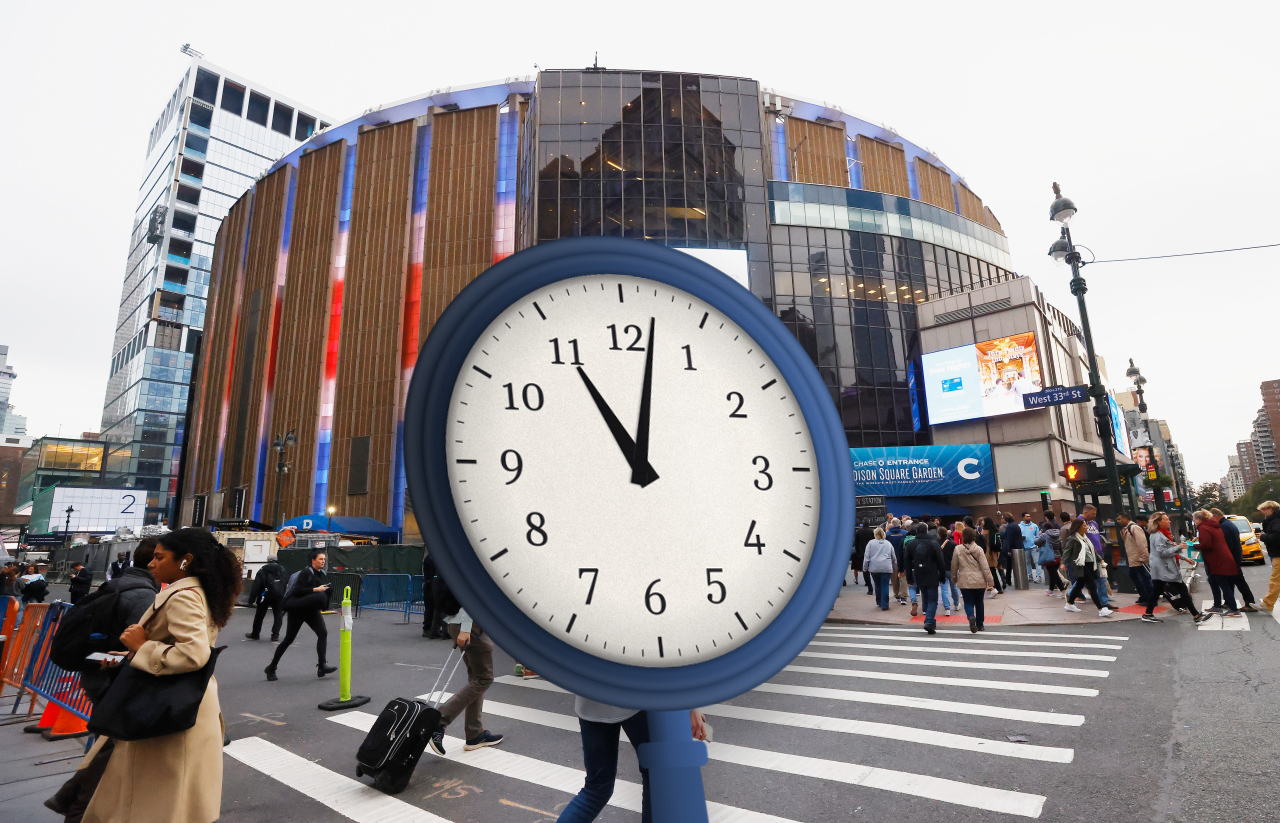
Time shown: h=11 m=2
